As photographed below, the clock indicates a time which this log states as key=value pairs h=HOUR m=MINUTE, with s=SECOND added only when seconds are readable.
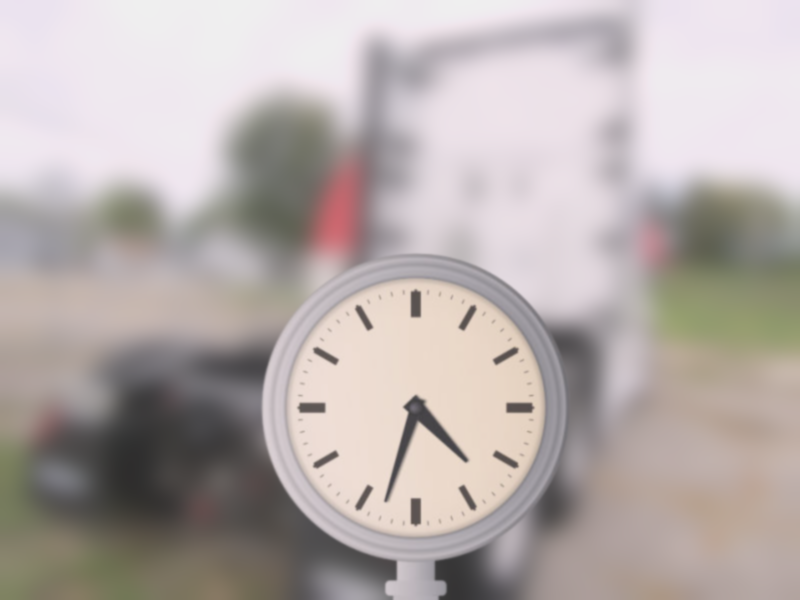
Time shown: h=4 m=33
